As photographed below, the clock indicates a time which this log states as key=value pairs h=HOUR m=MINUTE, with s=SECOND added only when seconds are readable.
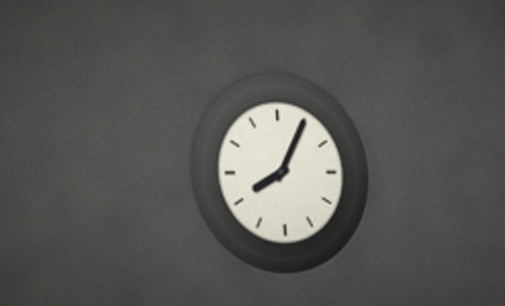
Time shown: h=8 m=5
